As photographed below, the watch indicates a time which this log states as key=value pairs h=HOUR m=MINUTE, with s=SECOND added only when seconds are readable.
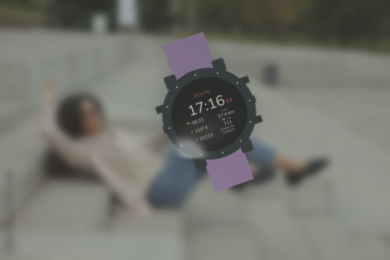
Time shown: h=17 m=16
